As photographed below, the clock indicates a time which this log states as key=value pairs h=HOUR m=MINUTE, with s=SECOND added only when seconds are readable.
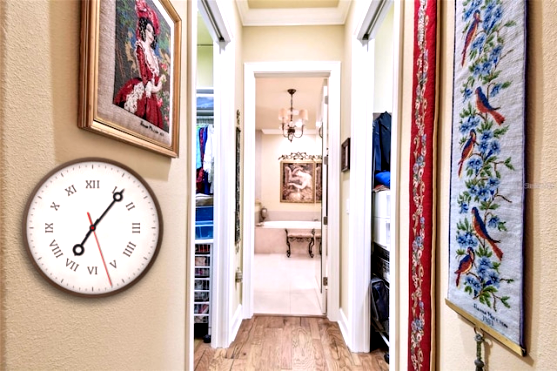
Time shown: h=7 m=6 s=27
